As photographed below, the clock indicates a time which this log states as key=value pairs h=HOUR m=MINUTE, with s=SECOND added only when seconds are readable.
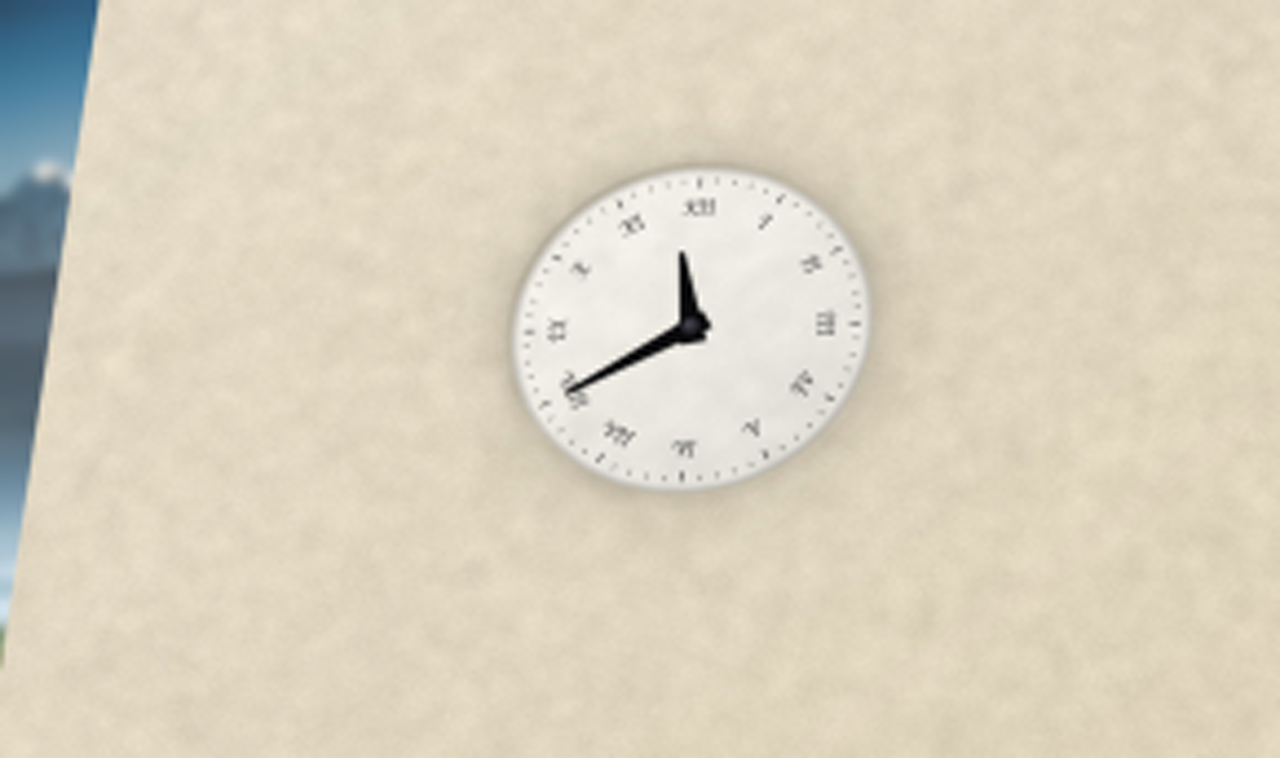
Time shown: h=11 m=40
